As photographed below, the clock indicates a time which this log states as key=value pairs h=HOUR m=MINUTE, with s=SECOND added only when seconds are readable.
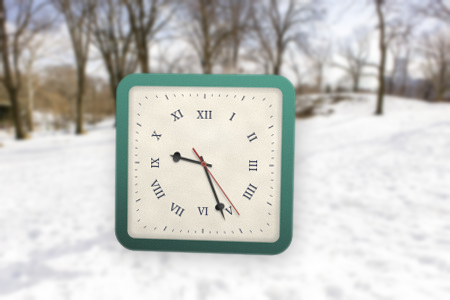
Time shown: h=9 m=26 s=24
